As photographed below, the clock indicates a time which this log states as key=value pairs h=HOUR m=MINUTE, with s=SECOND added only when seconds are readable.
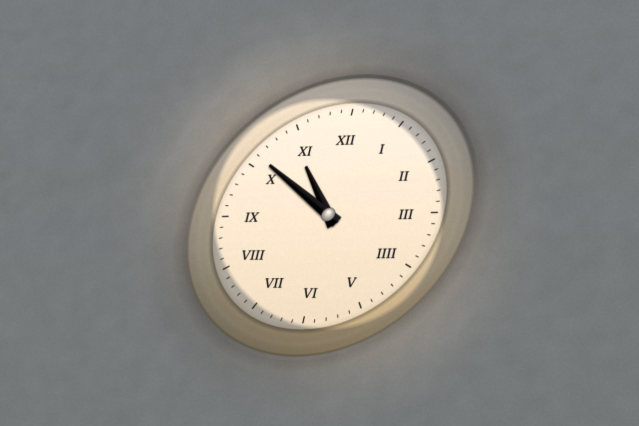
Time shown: h=10 m=51
